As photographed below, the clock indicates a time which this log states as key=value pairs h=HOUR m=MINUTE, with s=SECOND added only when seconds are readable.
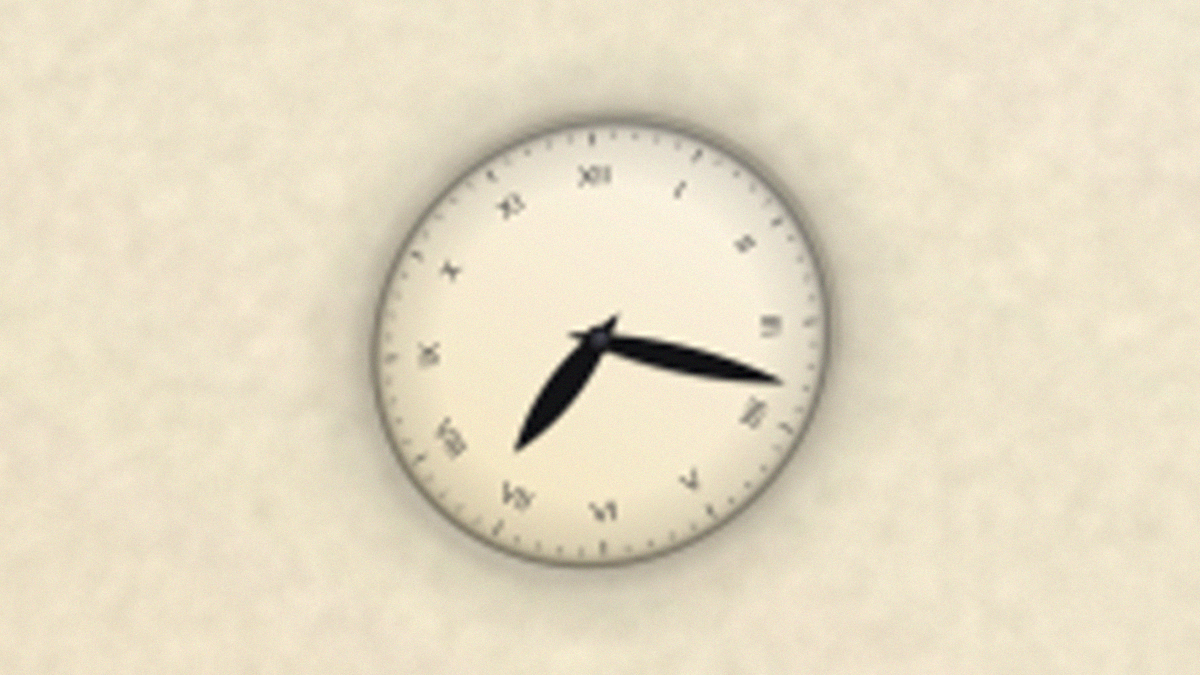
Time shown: h=7 m=18
